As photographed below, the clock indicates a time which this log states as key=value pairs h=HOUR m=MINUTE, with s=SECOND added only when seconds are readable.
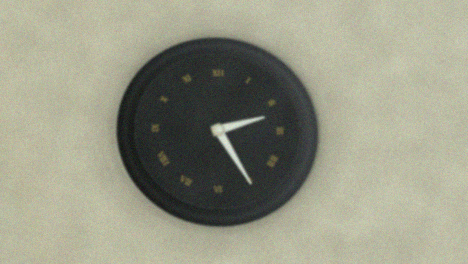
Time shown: h=2 m=25
